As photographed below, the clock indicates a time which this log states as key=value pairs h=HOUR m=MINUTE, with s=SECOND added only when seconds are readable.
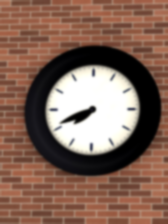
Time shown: h=7 m=41
